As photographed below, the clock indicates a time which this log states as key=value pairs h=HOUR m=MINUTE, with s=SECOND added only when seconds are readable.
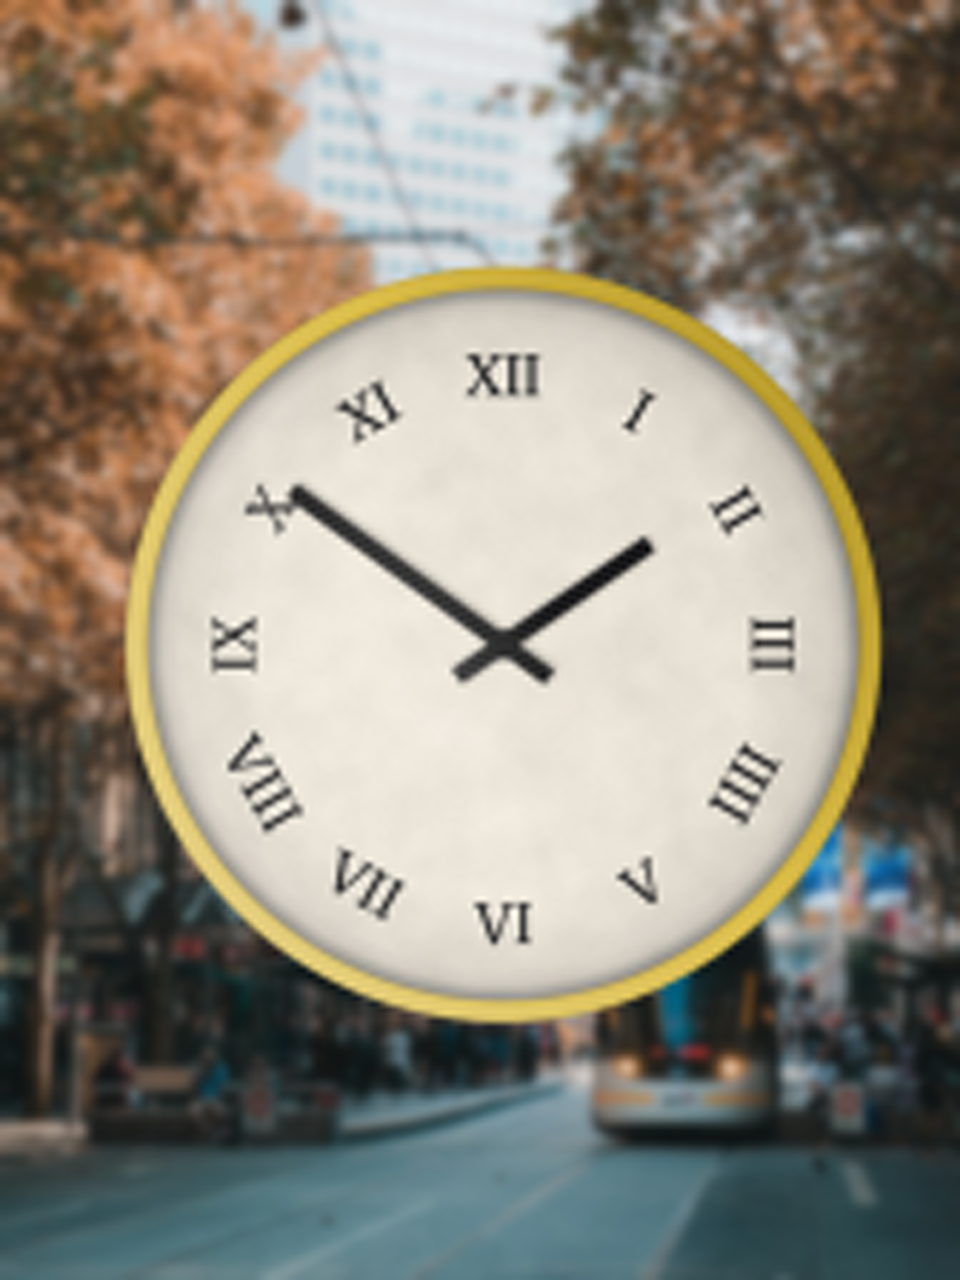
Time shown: h=1 m=51
